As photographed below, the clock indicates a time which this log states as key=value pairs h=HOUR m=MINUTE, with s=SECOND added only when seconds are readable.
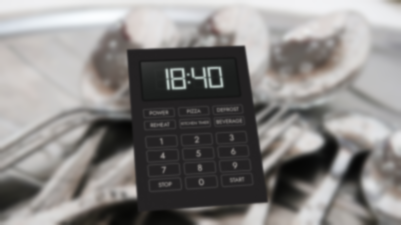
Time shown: h=18 m=40
